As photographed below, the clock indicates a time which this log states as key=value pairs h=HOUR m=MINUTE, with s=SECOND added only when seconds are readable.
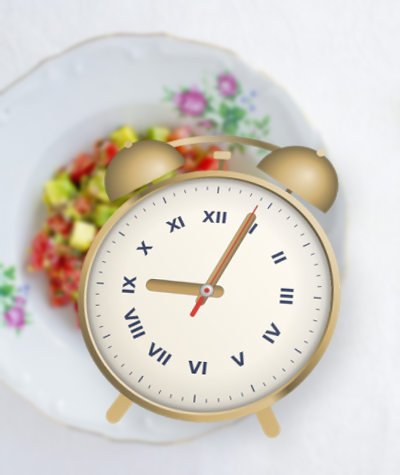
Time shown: h=9 m=4 s=4
